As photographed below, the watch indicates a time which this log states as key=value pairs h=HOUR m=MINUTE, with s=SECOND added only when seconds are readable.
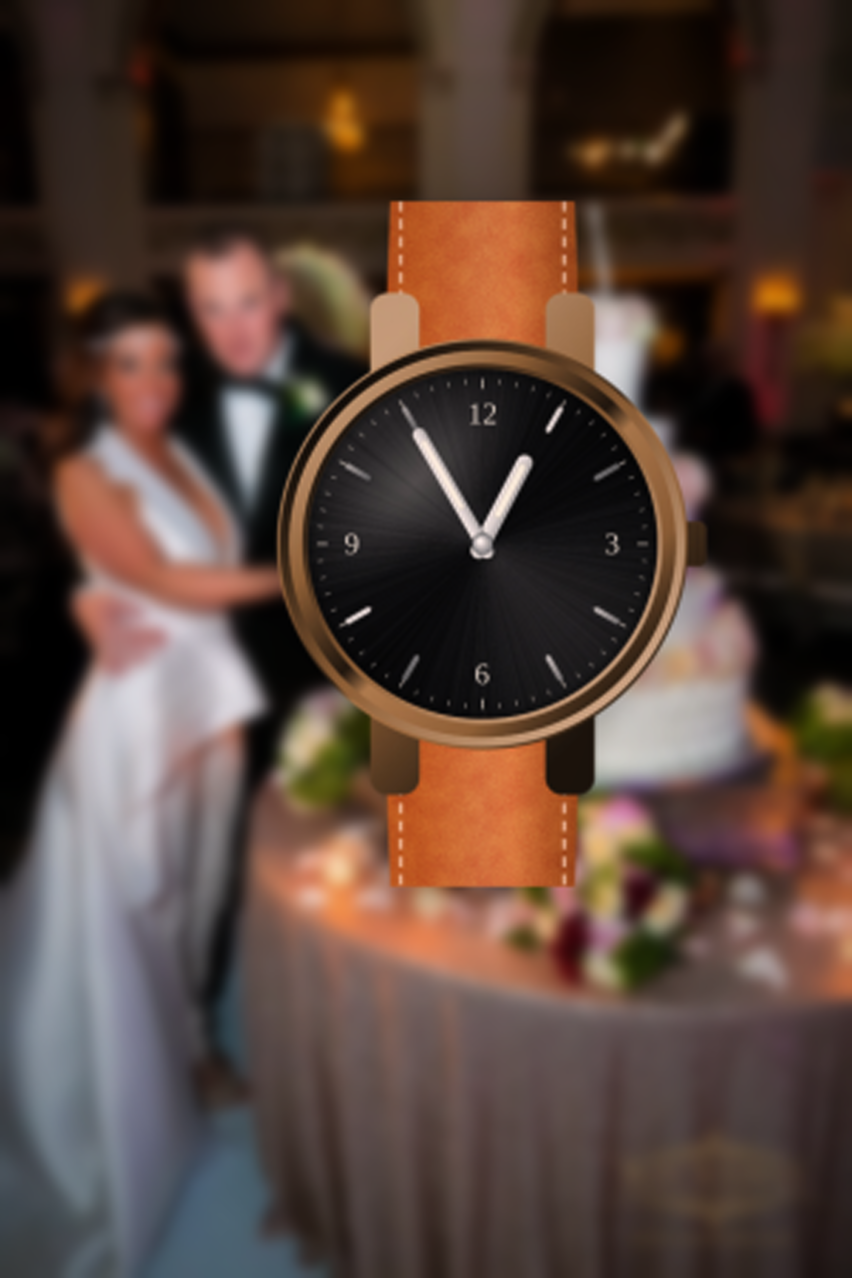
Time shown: h=12 m=55
